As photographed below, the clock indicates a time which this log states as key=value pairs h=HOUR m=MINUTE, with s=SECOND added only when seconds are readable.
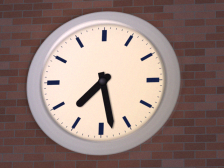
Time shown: h=7 m=28
